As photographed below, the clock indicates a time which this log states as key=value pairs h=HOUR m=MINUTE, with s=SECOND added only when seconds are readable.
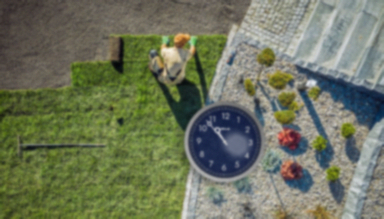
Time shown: h=10 m=53
